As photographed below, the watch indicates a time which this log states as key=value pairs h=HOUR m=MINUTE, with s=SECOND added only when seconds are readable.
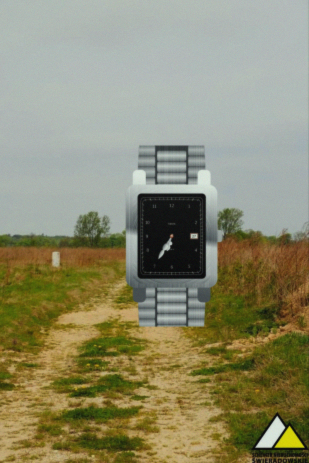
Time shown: h=6 m=35
